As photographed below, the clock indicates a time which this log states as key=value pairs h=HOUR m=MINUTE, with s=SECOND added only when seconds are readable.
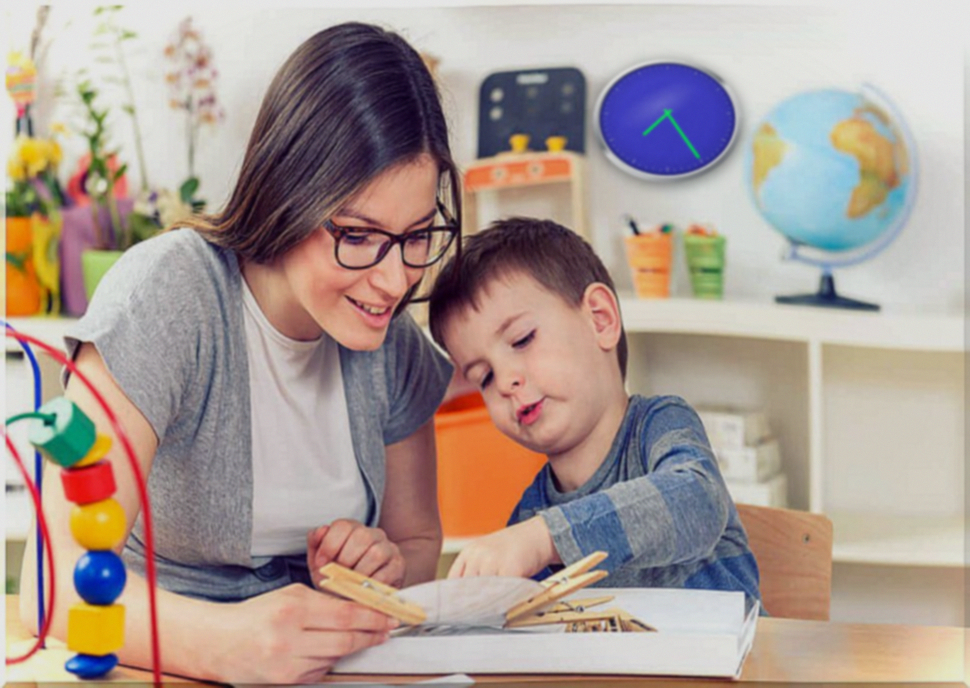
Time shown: h=7 m=25
